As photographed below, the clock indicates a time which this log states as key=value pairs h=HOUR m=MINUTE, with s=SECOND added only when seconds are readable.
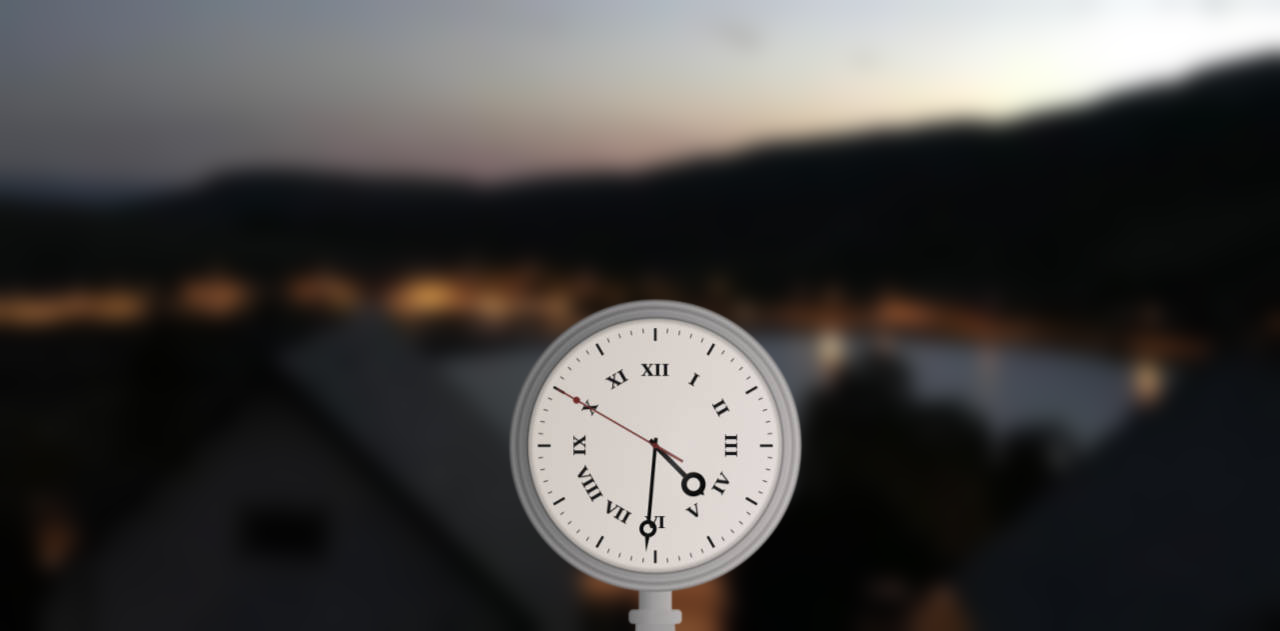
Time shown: h=4 m=30 s=50
